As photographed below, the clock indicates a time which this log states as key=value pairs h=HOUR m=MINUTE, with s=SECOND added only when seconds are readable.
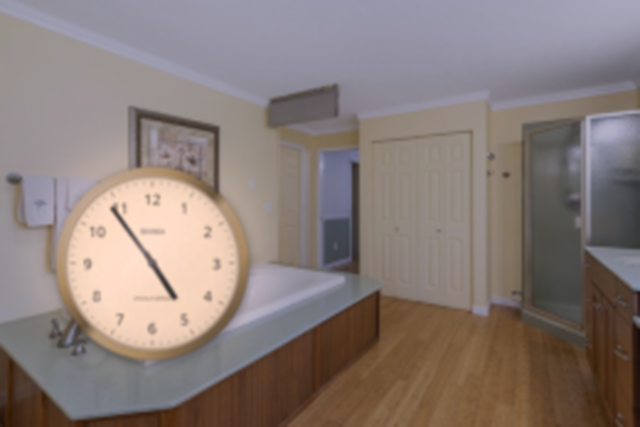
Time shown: h=4 m=54
